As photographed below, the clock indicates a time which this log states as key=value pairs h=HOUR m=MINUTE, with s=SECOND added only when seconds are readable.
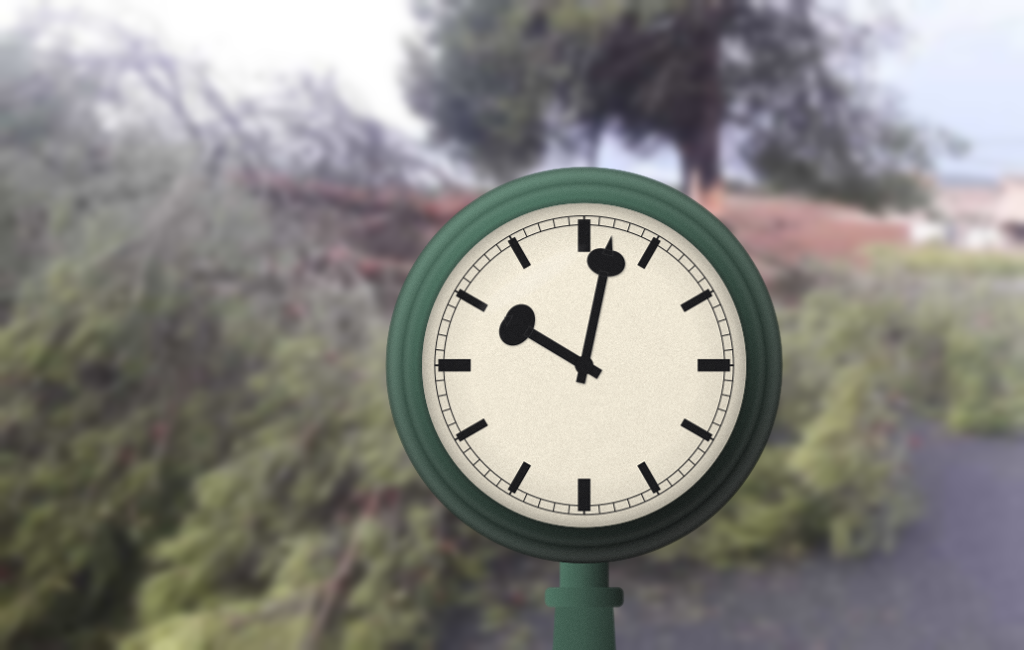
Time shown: h=10 m=2
